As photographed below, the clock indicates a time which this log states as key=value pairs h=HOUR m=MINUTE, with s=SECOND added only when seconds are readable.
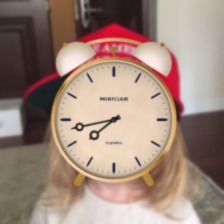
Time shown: h=7 m=43
